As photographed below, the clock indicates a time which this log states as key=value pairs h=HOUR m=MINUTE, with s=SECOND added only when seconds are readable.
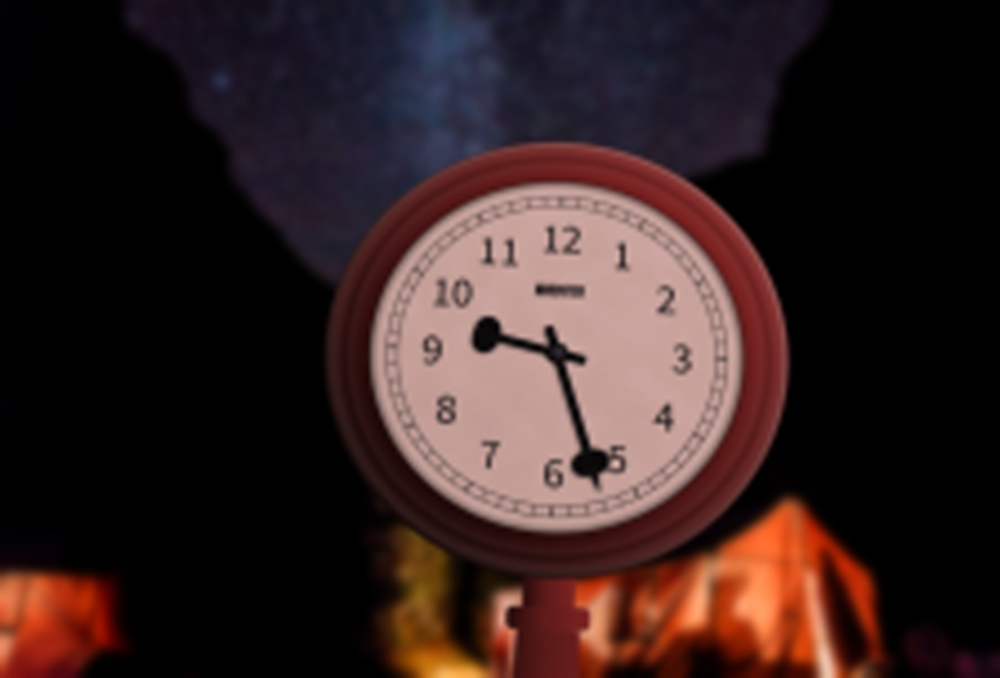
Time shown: h=9 m=27
